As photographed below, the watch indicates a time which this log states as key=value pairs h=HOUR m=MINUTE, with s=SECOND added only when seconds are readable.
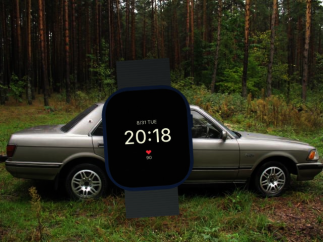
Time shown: h=20 m=18
